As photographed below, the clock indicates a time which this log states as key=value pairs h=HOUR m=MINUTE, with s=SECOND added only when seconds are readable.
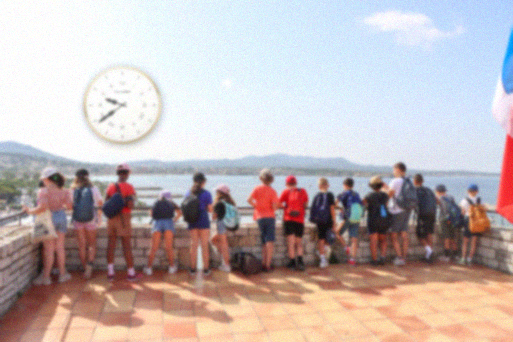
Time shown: h=9 m=39
